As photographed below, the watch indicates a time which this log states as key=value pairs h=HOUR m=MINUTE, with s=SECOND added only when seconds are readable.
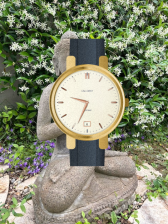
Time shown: h=9 m=34
